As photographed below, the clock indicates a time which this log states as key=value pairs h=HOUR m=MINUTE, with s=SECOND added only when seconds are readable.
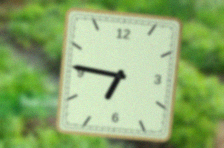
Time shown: h=6 m=46
